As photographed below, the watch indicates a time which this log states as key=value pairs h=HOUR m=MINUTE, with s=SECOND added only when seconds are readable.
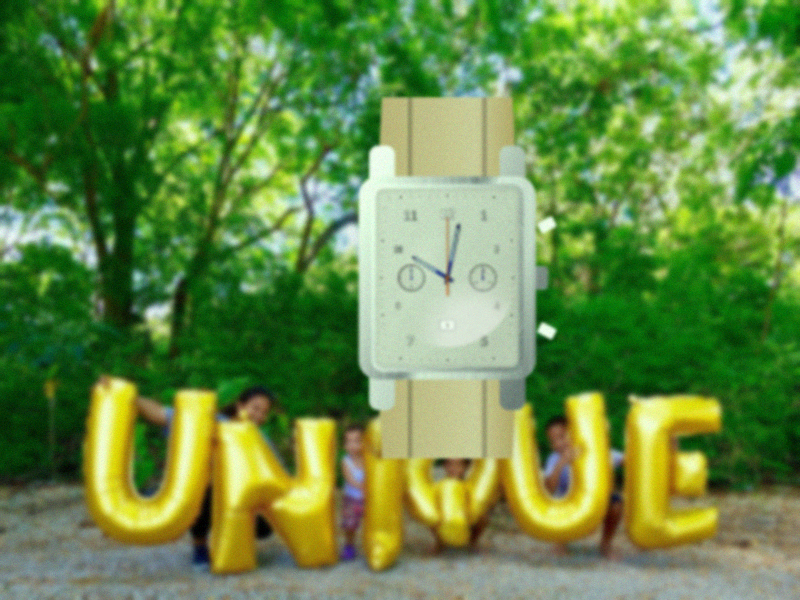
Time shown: h=10 m=2
